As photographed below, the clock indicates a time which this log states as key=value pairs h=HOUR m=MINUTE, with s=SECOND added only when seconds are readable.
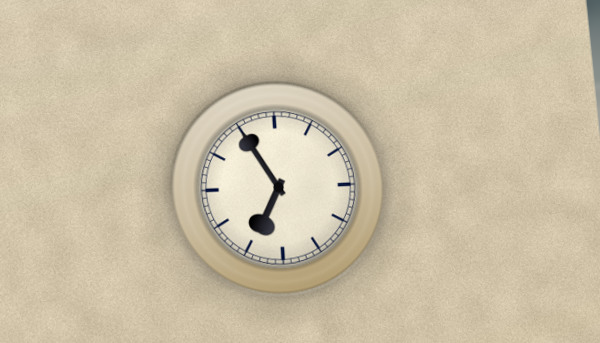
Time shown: h=6 m=55
